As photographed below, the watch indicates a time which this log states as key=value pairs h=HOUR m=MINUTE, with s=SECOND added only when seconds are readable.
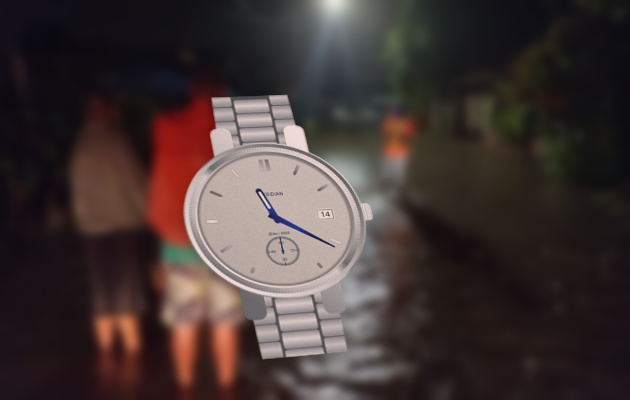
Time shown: h=11 m=21
